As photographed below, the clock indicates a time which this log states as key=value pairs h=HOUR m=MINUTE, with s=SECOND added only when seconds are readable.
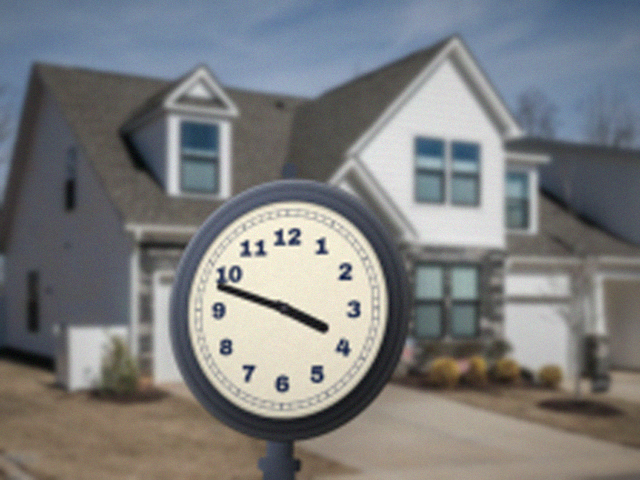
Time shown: h=3 m=48
